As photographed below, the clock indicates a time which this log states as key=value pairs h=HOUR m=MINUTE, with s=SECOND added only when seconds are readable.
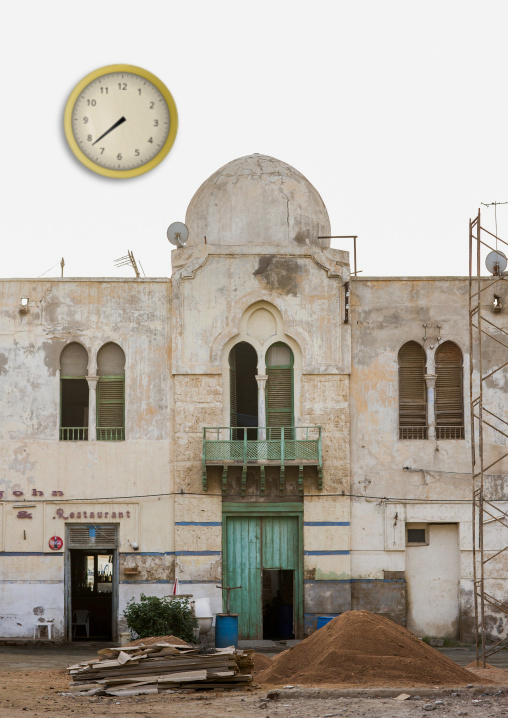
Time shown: h=7 m=38
